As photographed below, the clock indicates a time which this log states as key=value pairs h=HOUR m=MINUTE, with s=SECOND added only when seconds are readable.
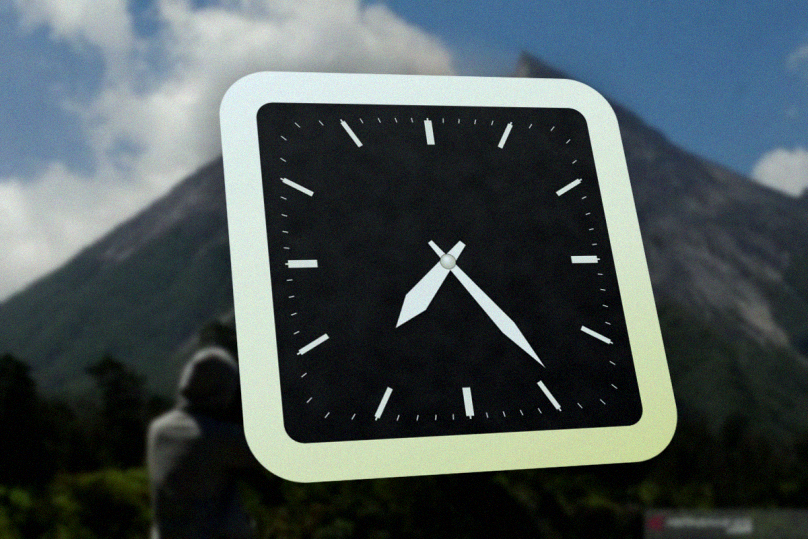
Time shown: h=7 m=24
